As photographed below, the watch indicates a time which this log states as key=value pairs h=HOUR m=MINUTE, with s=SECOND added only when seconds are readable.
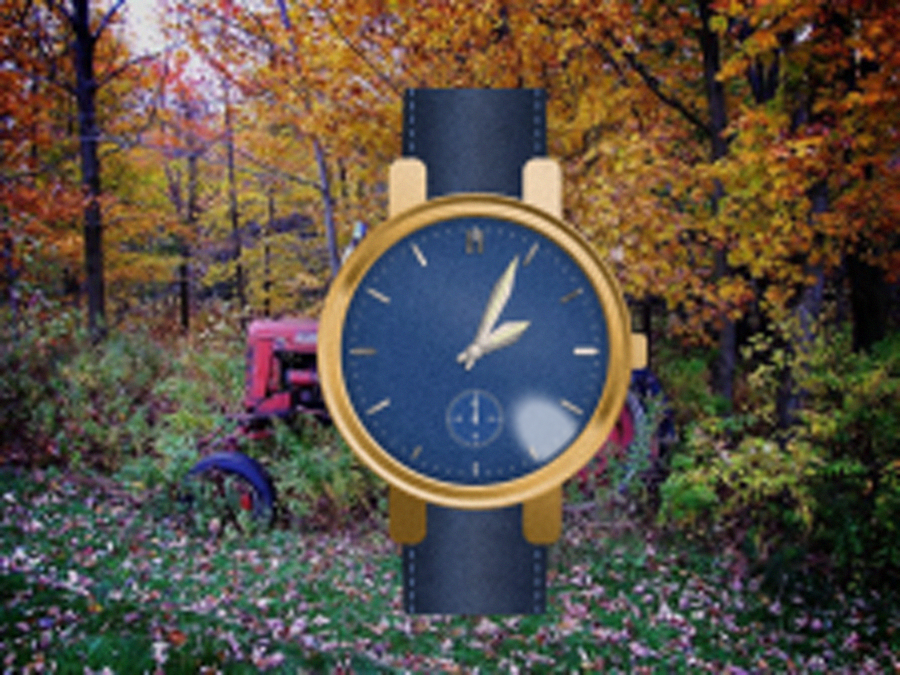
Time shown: h=2 m=4
